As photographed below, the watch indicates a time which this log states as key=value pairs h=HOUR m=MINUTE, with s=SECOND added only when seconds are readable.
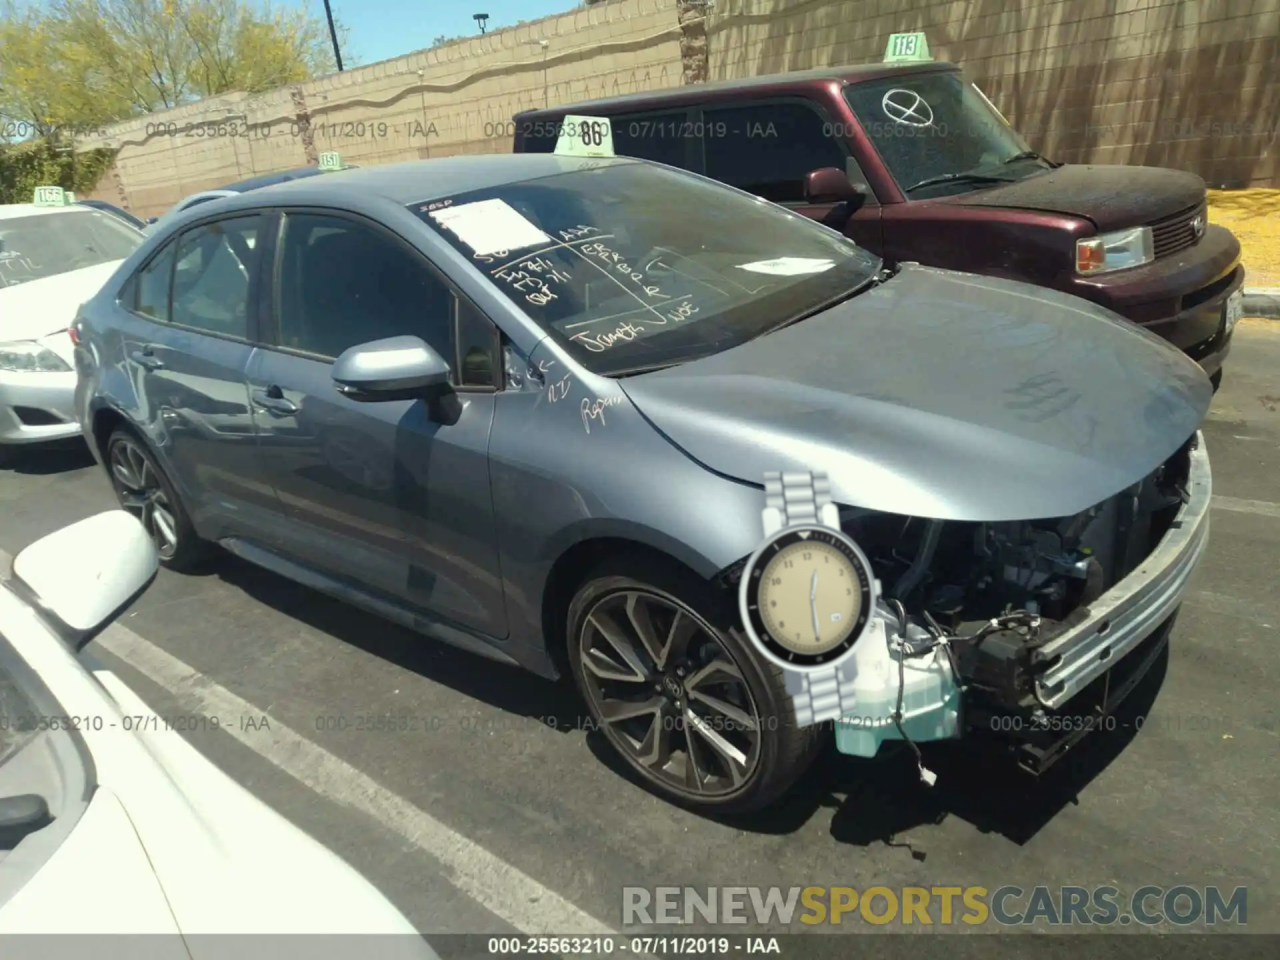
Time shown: h=12 m=30
